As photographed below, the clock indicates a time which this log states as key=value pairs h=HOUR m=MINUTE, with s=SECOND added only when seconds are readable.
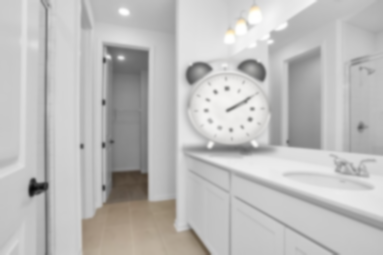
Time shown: h=2 m=10
